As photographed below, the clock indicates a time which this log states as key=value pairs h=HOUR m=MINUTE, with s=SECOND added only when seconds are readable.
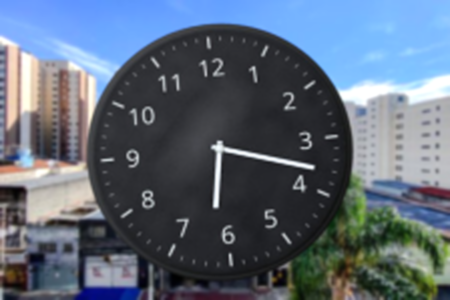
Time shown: h=6 m=18
